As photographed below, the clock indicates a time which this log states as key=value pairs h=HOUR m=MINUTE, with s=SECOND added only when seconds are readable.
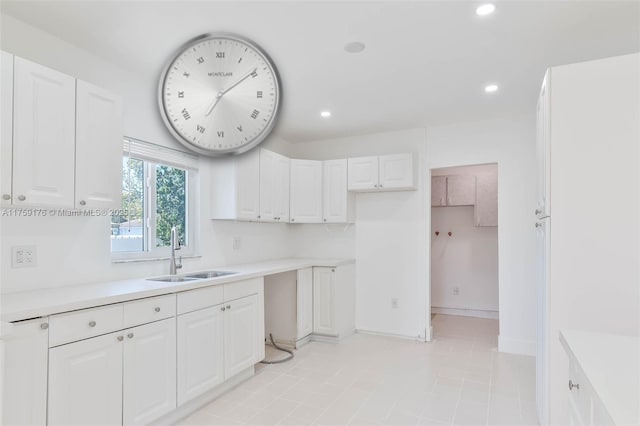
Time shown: h=7 m=9
